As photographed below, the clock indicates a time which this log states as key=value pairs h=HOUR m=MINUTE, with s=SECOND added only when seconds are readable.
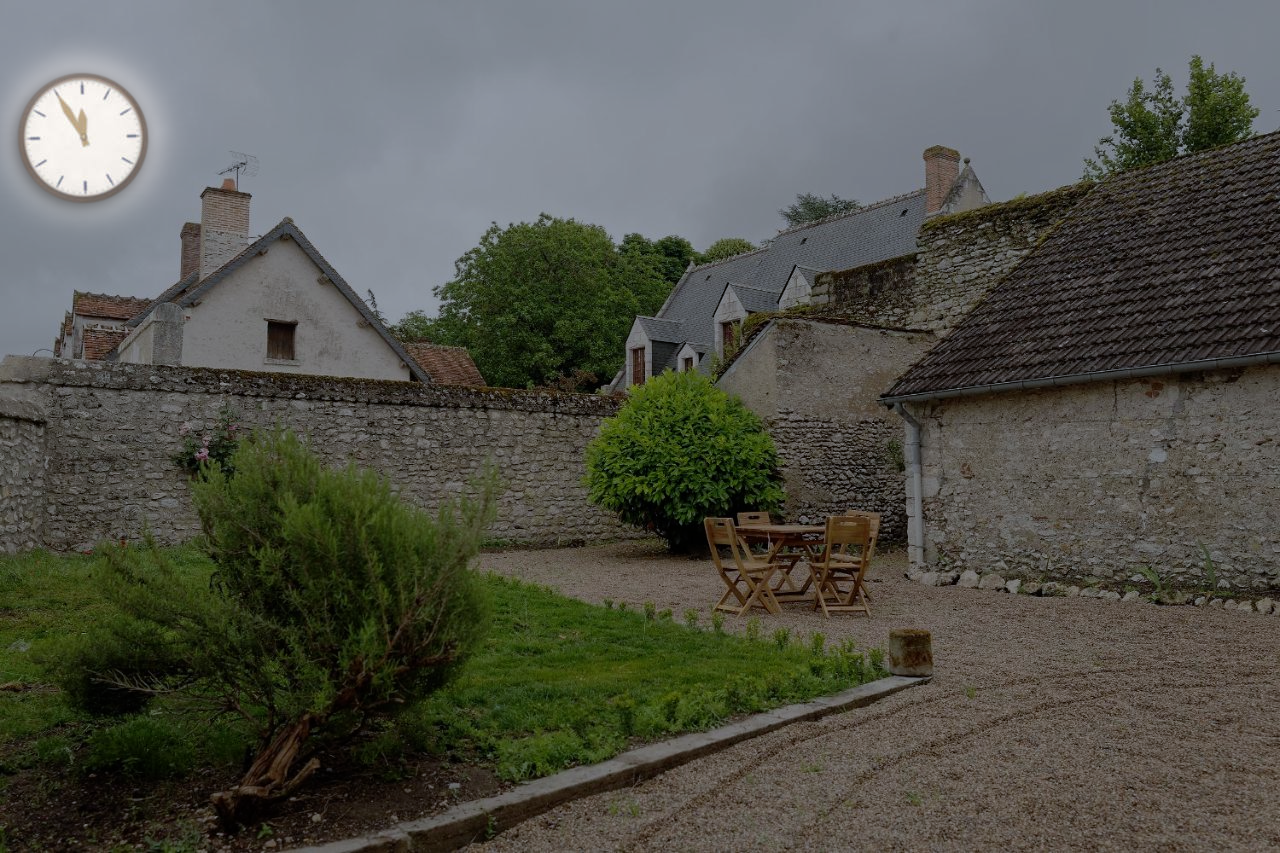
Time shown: h=11 m=55
